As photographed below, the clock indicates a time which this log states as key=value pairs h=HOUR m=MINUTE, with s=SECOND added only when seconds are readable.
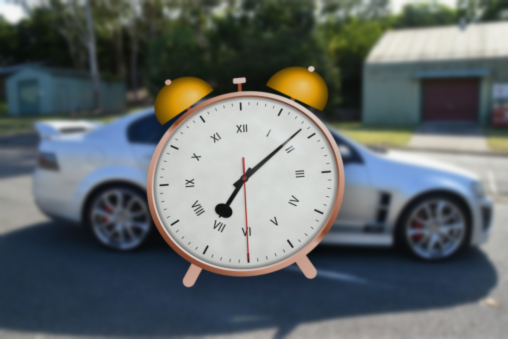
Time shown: h=7 m=8 s=30
